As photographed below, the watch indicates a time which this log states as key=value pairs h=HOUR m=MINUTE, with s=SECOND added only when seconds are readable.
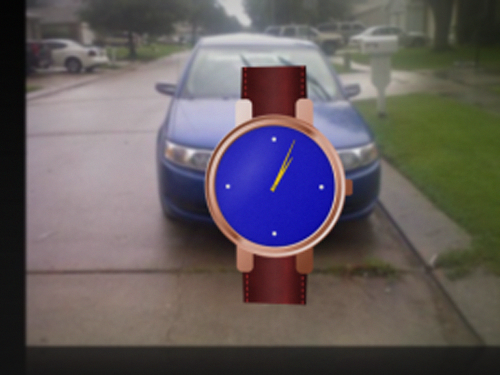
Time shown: h=1 m=4
